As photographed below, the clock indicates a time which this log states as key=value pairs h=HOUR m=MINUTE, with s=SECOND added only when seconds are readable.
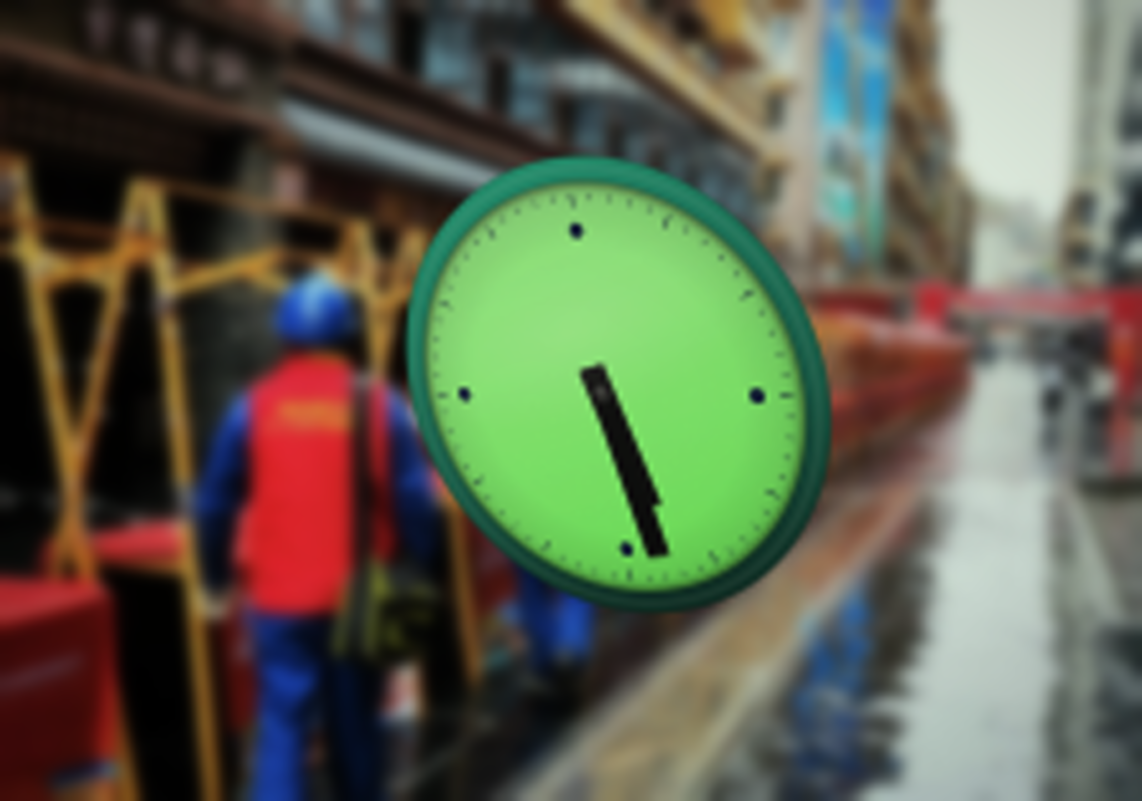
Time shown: h=5 m=28
